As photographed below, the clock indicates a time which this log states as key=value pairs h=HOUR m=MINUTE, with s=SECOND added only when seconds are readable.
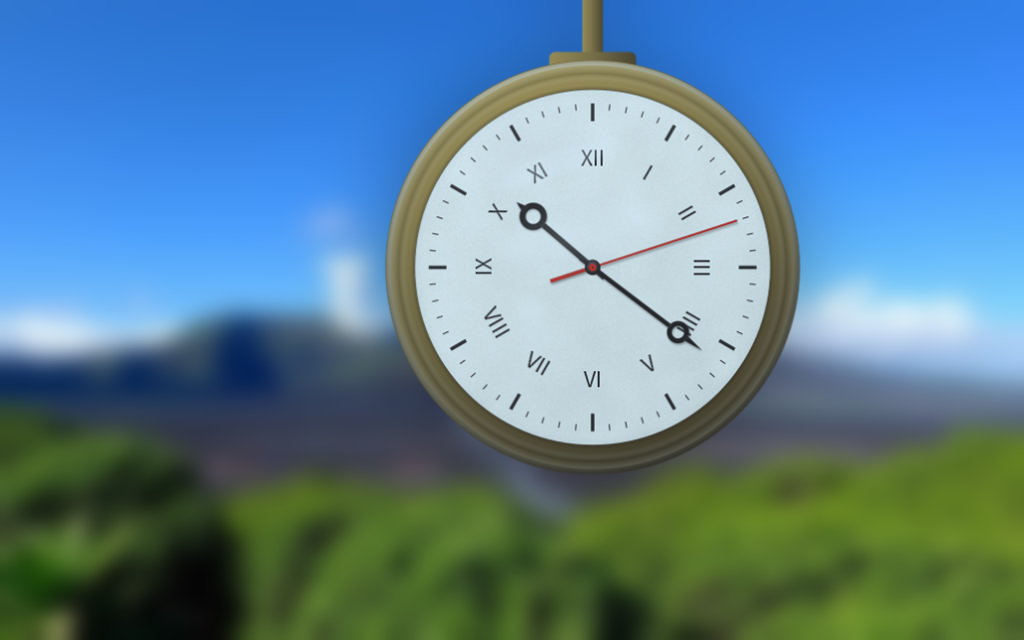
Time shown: h=10 m=21 s=12
